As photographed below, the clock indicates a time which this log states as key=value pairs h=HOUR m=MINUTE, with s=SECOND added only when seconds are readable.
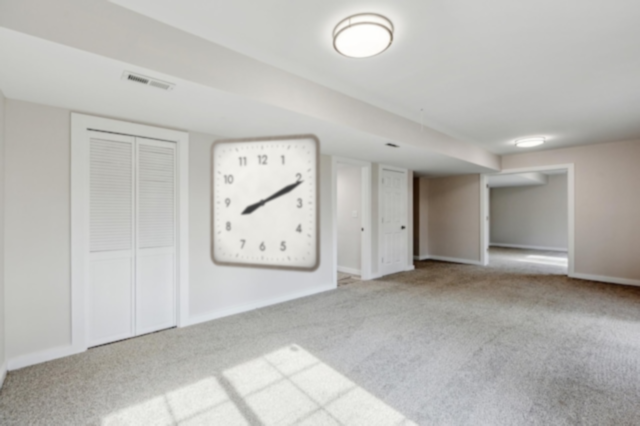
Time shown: h=8 m=11
